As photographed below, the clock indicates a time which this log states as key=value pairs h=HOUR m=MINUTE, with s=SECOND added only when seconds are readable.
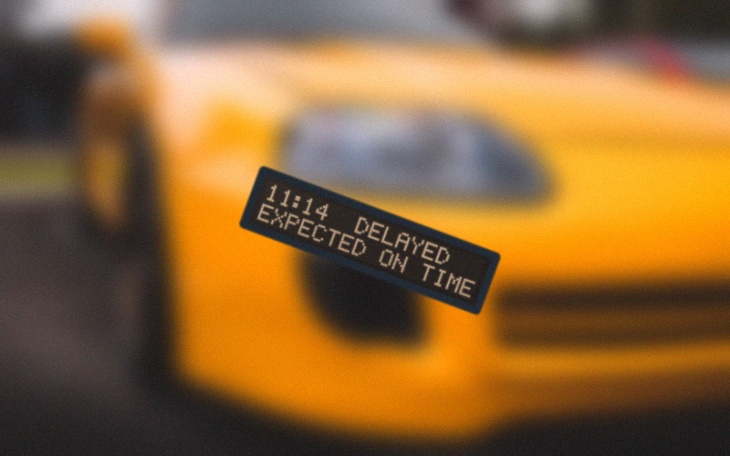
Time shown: h=11 m=14
